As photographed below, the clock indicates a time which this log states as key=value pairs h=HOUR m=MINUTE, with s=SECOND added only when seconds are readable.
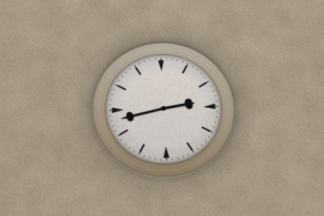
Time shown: h=2 m=43
